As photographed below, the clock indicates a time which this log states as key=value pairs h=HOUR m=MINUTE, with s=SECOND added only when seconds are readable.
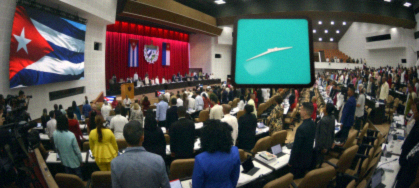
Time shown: h=2 m=41
